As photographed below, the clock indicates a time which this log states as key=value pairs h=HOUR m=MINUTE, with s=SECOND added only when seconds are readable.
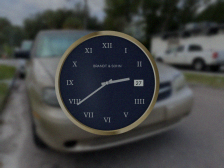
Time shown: h=2 m=39
